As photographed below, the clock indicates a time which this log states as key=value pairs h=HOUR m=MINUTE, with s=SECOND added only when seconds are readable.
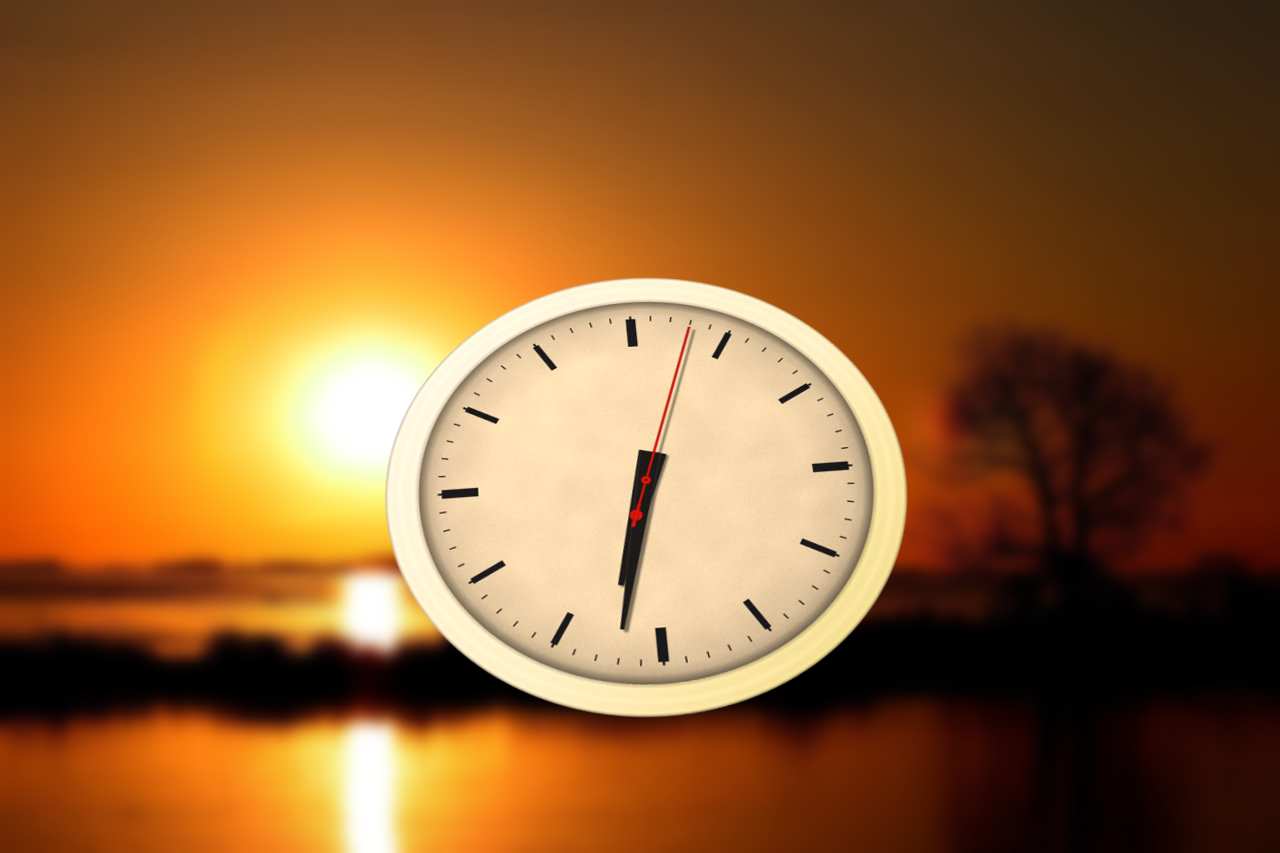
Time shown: h=6 m=32 s=3
